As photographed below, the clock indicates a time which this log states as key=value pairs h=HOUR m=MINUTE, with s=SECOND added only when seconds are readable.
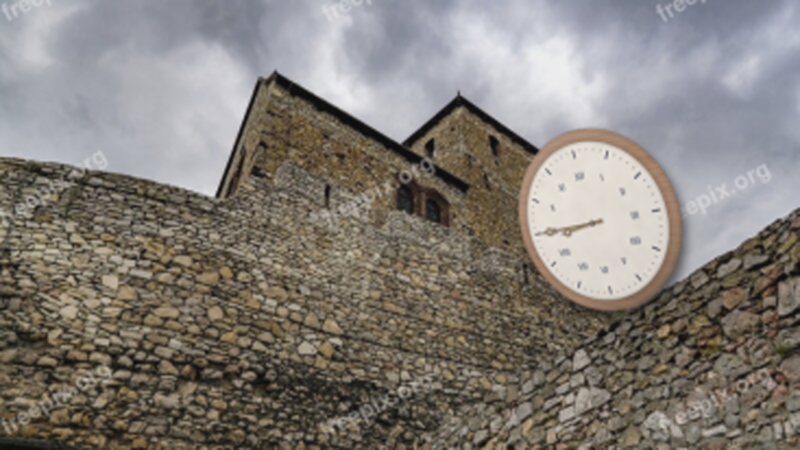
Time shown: h=8 m=45
